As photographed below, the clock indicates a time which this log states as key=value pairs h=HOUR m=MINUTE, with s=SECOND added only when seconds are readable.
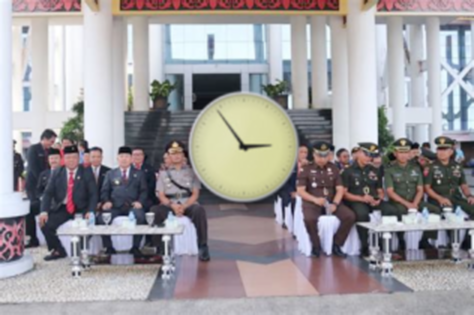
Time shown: h=2 m=54
